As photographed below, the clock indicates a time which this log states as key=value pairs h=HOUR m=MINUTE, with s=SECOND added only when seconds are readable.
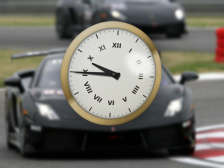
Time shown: h=9 m=45
